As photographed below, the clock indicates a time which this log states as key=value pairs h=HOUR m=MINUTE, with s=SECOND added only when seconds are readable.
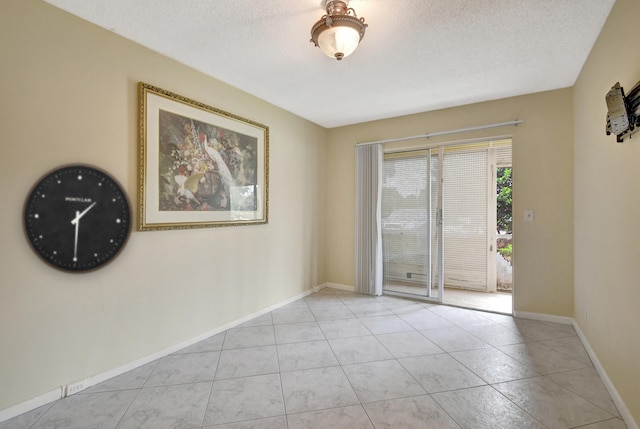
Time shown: h=1 m=30
